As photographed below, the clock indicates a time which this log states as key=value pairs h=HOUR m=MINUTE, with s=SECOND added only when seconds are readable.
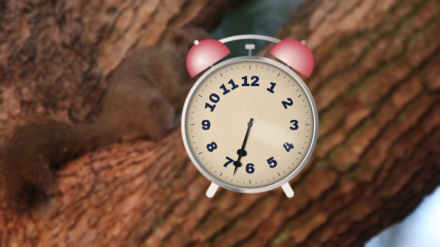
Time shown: h=6 m=33
